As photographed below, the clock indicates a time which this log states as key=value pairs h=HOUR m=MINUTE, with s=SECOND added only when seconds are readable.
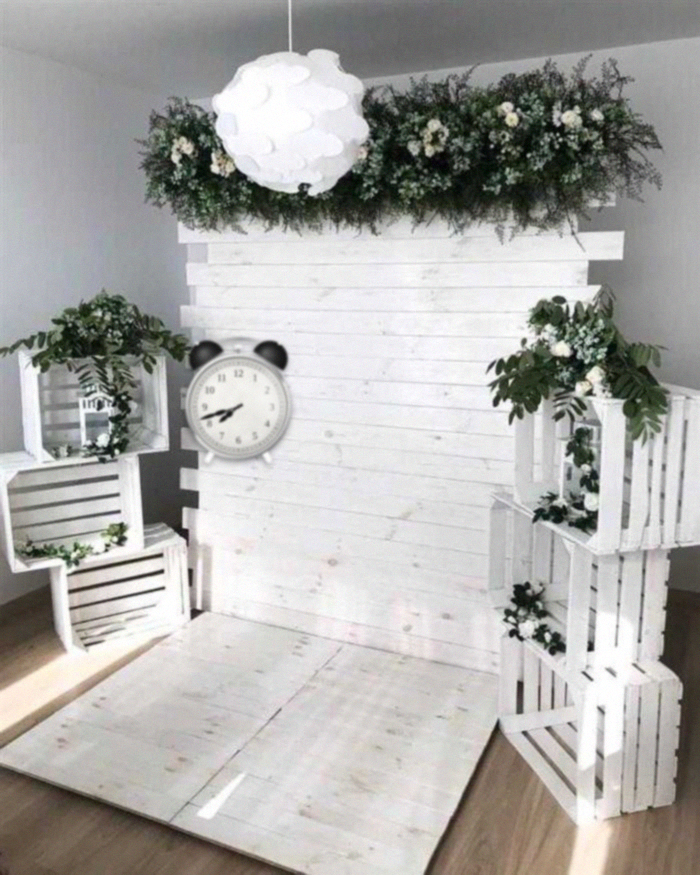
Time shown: h=7 m=42
